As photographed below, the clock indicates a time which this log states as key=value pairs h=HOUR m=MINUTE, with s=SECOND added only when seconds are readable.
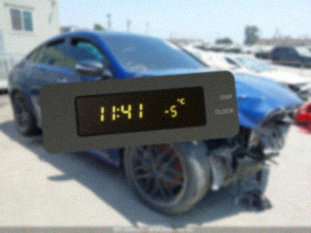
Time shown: h=11 m=41
